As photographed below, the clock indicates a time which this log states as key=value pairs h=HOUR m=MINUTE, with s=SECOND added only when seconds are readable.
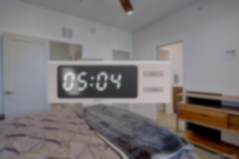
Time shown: h=5 m=4
